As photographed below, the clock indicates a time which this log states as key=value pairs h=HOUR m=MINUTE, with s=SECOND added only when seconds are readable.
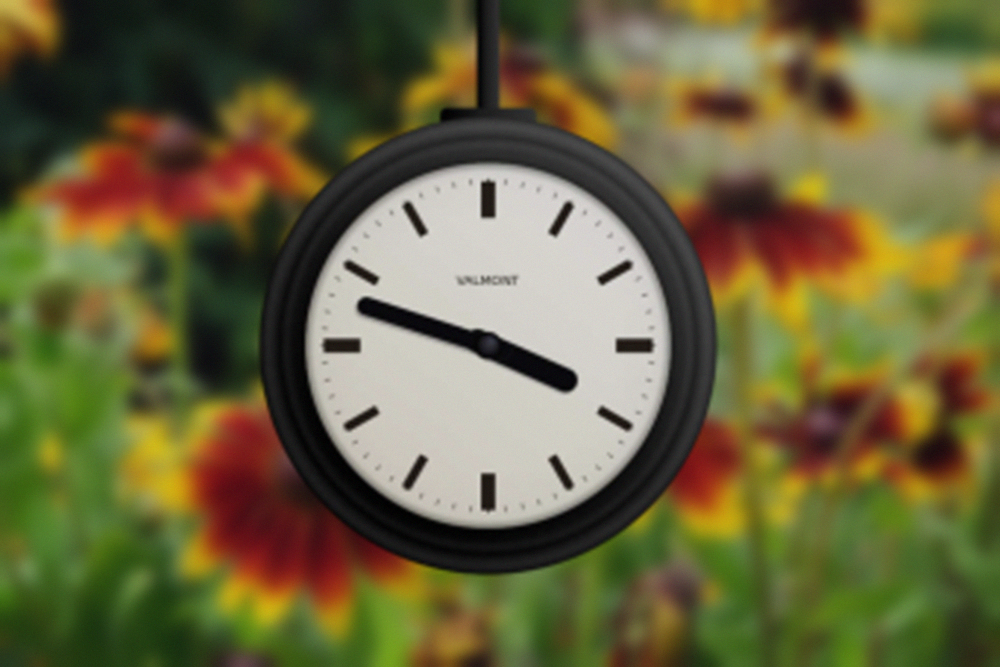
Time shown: h=3 m=48
